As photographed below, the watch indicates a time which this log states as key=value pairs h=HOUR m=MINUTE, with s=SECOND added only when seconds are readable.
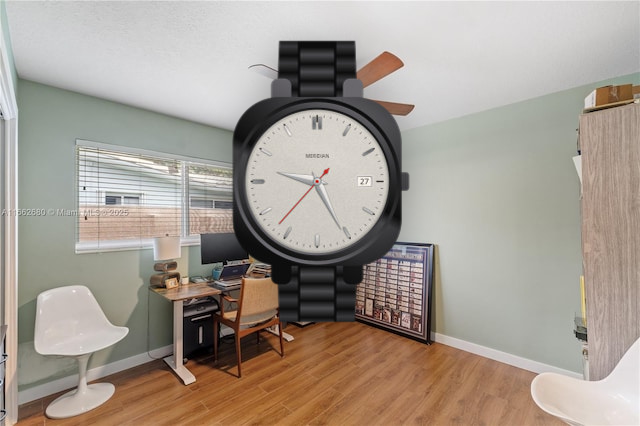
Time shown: h=9 m=25 s=37
